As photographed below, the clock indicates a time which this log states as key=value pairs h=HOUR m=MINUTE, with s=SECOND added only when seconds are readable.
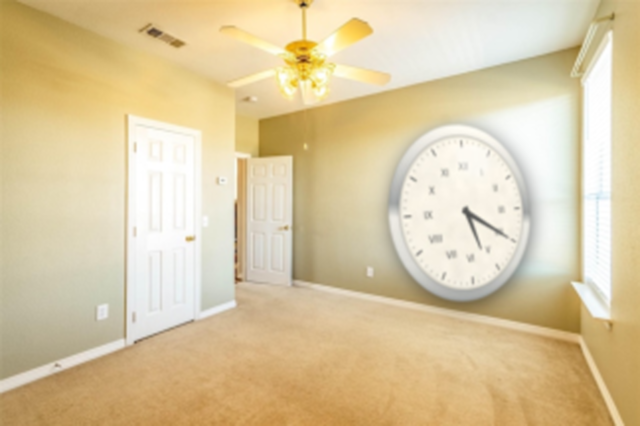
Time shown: h=5 m=20
